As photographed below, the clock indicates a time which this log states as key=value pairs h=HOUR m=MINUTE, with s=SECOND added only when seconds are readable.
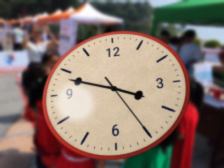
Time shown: h=3 m=48 s=25
